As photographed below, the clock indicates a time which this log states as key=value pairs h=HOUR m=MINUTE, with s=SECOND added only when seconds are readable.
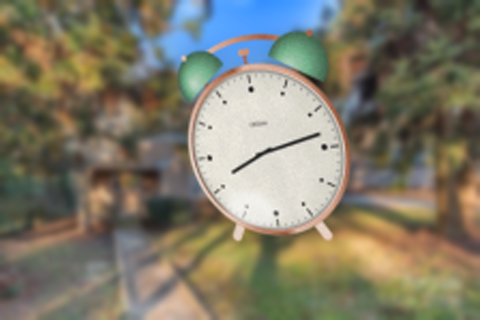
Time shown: h=8 m=13
